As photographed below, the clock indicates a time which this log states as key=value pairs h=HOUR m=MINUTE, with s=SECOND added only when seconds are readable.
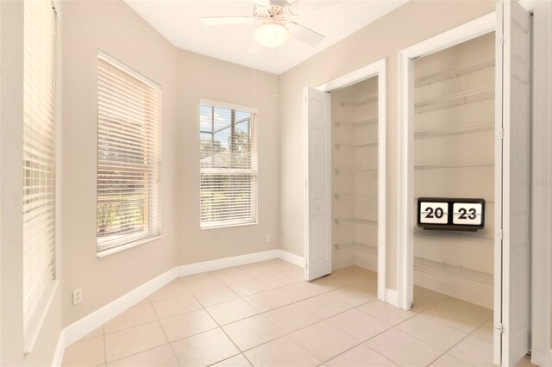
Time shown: h=20 m=23
